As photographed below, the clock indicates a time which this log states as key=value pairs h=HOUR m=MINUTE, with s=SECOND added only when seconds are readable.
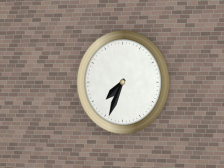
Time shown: h=7 m=34
